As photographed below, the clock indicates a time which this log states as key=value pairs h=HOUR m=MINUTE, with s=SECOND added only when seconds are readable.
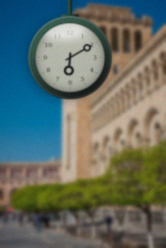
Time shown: h=6 m=10
